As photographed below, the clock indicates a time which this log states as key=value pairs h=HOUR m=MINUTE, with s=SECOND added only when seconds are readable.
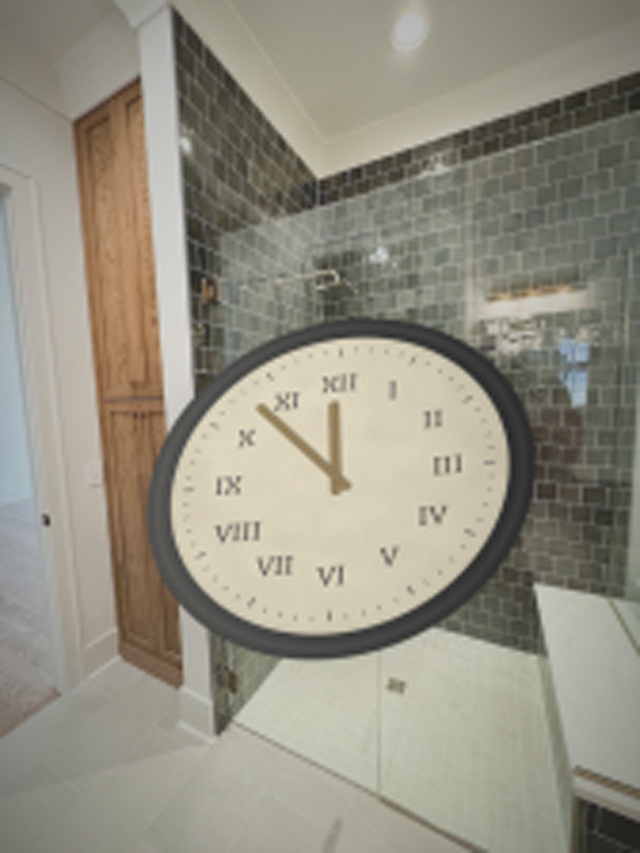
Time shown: h=11 m=53
